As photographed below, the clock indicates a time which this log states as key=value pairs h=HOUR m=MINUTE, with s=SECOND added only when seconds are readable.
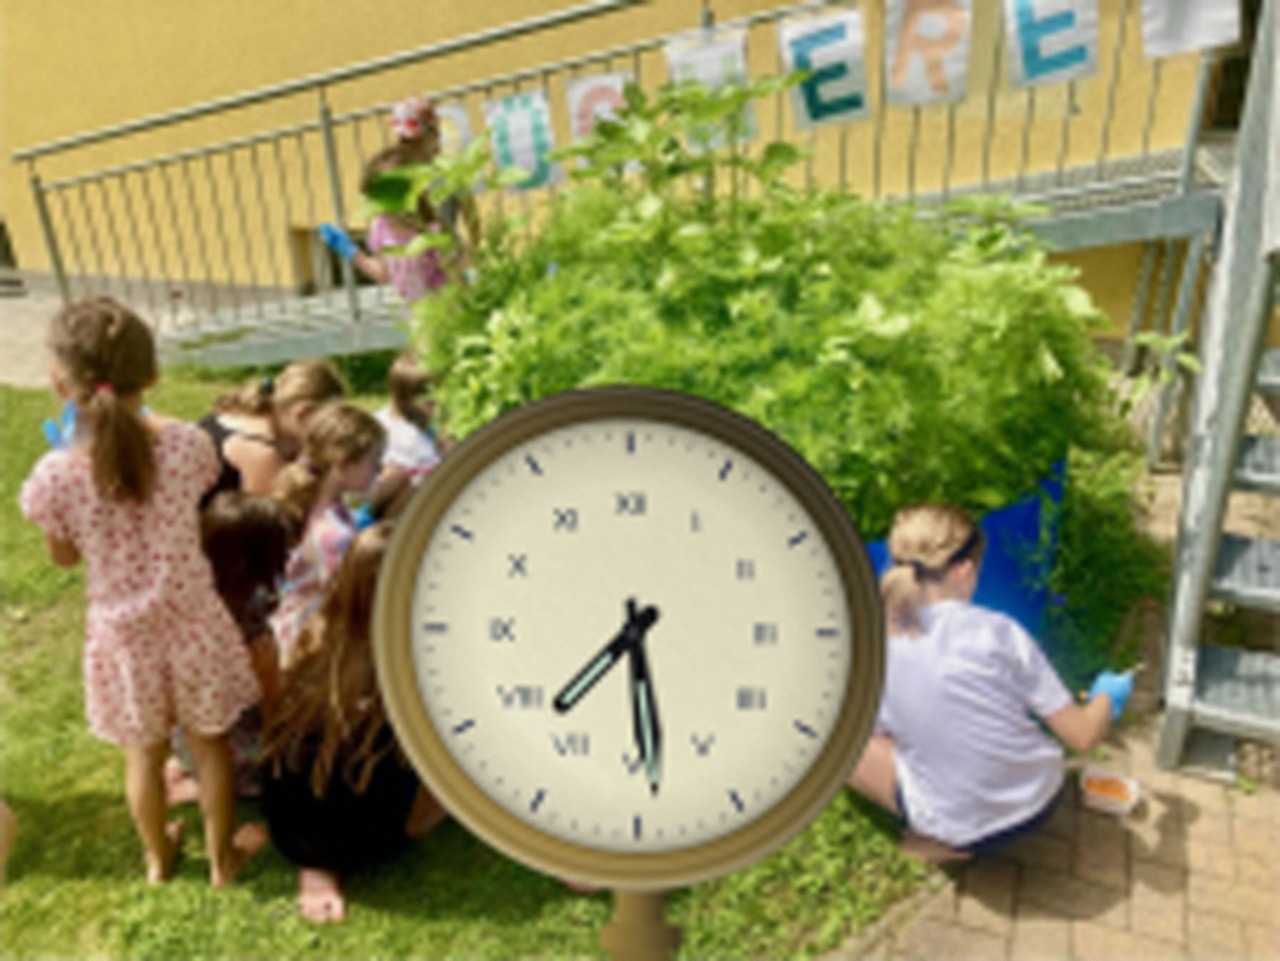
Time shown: h=7 m=29
